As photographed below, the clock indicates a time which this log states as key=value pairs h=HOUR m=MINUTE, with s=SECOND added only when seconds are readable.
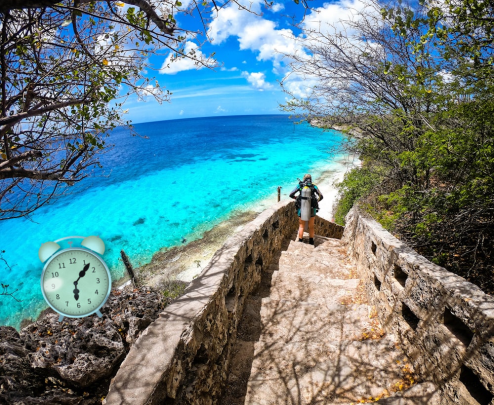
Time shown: h=6 m=7
